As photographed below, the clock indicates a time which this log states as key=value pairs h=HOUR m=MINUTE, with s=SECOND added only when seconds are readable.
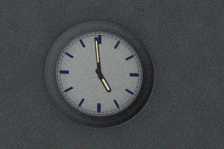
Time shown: h=4 m=59
